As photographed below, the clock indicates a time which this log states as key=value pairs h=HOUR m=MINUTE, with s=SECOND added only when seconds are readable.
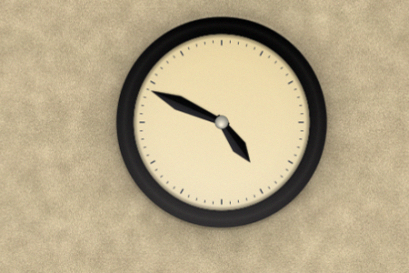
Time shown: h=4 m=49
